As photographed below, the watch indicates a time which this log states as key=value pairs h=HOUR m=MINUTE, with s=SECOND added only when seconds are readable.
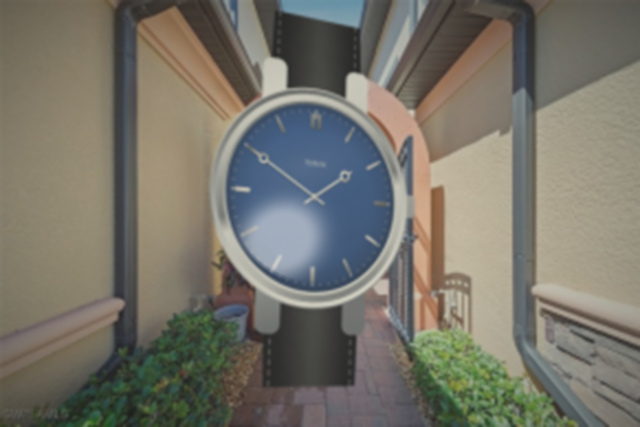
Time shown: h=1 m=50
